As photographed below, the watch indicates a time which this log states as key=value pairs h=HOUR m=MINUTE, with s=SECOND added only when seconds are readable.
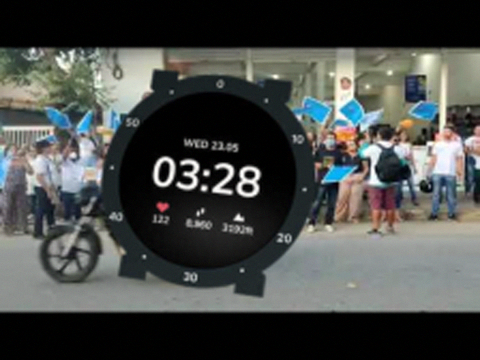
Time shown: h=3 m=28
